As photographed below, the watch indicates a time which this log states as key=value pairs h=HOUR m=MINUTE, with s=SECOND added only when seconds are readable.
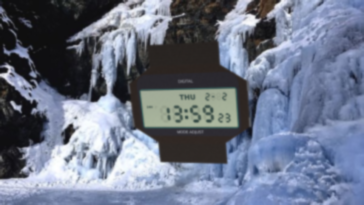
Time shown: h=13 m=59
